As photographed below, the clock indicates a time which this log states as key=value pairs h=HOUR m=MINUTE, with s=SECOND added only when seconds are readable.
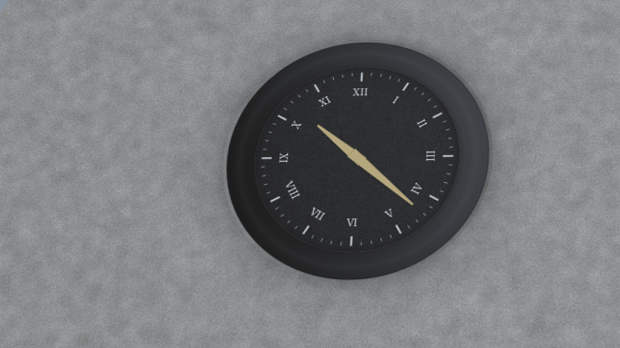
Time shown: h=10 m=22
